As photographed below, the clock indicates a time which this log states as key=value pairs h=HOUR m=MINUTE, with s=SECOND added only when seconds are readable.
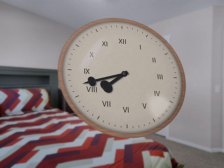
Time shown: h=7 m=42
